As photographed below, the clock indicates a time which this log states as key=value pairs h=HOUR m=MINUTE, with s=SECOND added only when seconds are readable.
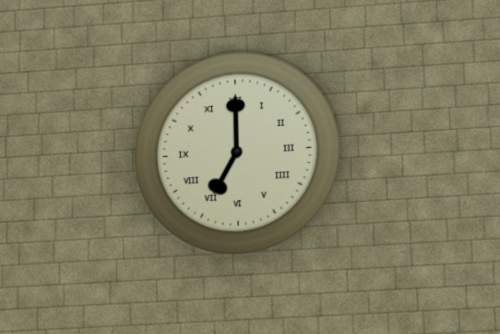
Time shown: h=7 m=0
